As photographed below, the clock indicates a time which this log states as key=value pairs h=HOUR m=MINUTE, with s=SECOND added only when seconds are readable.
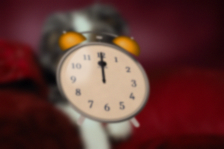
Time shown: h=12 m=0
